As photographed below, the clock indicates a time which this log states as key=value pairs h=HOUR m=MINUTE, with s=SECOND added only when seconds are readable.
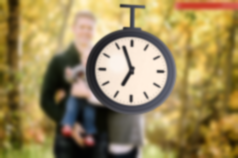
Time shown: h=6 m=57
